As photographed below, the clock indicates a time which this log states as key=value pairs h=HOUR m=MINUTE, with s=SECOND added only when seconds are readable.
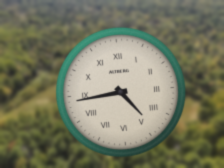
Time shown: h=4 m=44
